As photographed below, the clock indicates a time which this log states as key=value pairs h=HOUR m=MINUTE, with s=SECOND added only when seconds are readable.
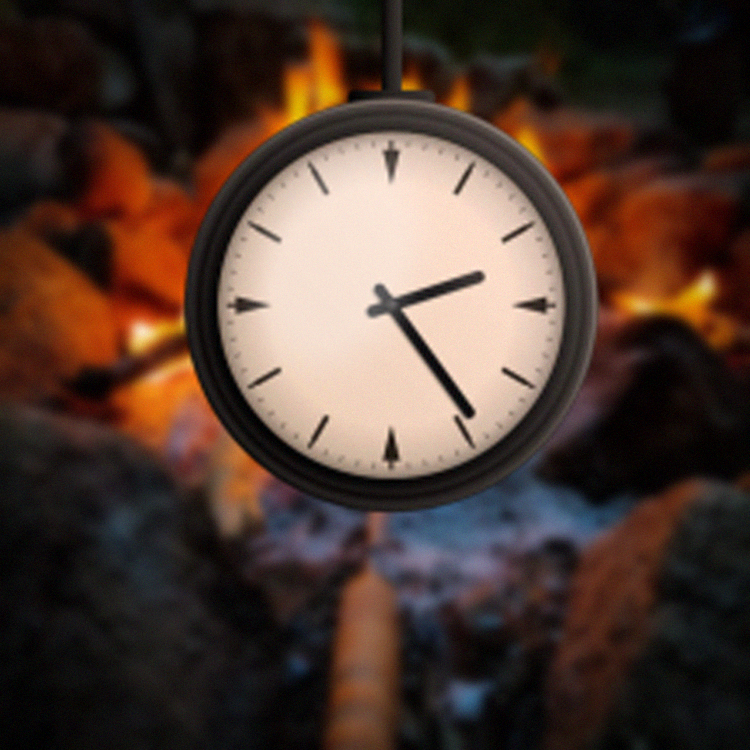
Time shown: h=2 m=24
